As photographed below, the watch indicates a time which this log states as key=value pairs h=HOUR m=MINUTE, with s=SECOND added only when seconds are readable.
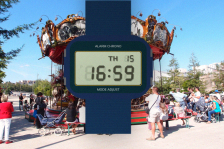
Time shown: h=16 m=59
